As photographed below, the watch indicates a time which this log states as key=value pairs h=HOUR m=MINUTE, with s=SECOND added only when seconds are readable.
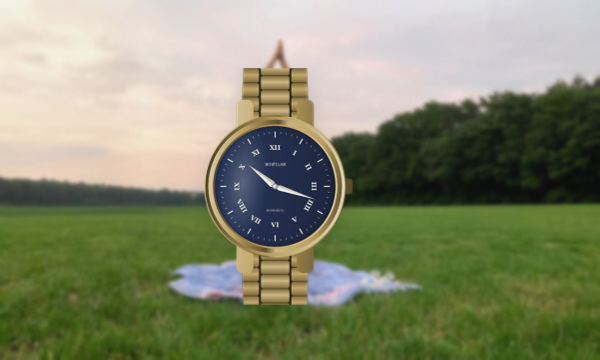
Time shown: h=10 m=18
